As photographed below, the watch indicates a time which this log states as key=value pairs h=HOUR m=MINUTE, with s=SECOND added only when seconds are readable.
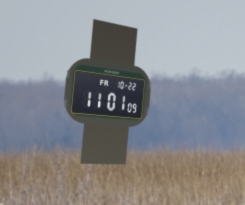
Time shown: h=11 m=1
